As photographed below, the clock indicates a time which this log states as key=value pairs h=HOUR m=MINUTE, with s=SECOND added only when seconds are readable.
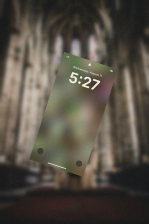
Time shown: h=5 m=27
